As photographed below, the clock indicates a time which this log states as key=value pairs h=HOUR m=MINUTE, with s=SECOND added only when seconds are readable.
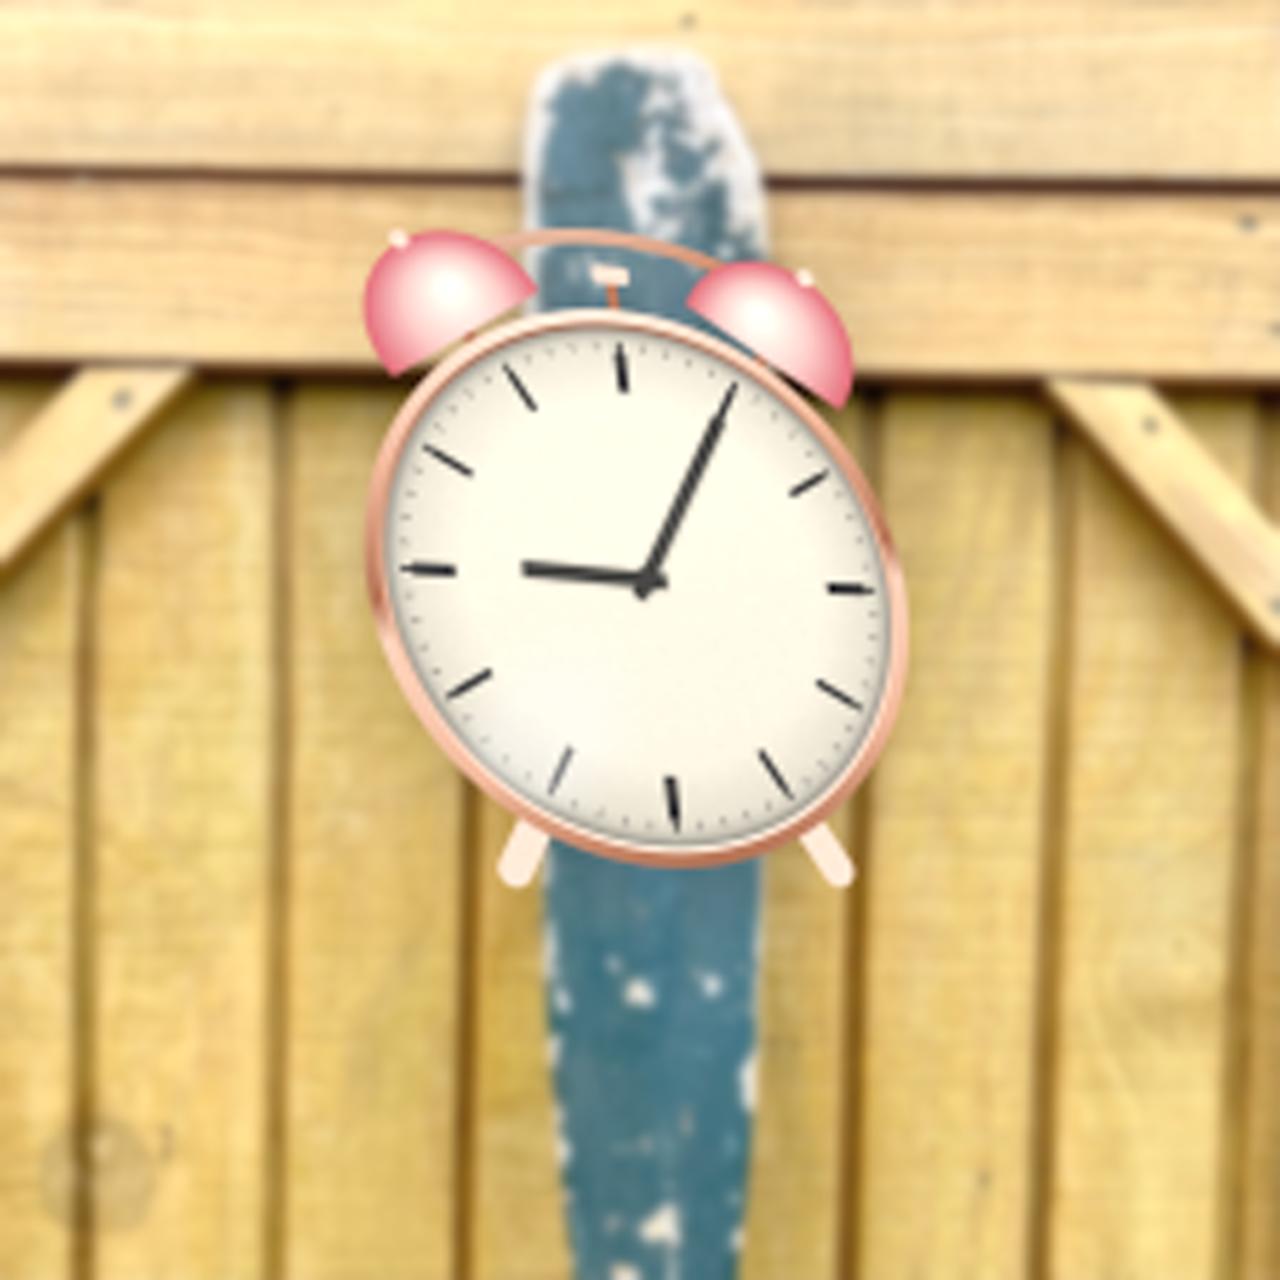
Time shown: h=9 m=5
